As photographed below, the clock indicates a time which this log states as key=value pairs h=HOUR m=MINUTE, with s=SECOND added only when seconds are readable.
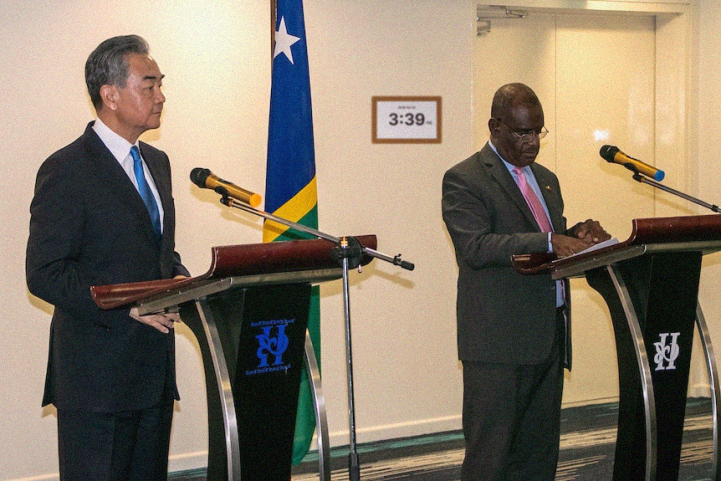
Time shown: h=3 m=39
